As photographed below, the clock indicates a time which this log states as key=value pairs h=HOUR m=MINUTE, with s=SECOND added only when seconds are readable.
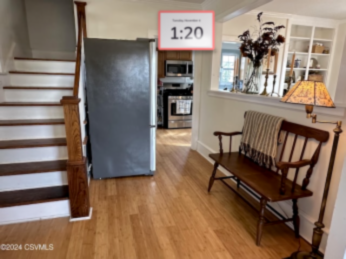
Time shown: h=1 m=20
